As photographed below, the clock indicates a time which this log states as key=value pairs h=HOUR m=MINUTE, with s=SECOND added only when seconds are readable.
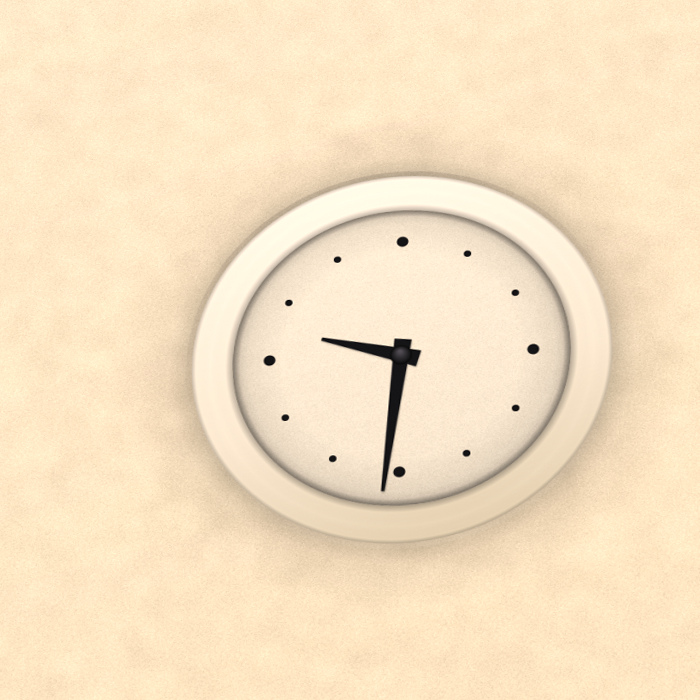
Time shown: h=9 m=31
